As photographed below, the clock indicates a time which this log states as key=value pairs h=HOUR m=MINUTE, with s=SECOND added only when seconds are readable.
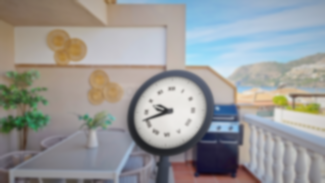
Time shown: h=9 m=42
